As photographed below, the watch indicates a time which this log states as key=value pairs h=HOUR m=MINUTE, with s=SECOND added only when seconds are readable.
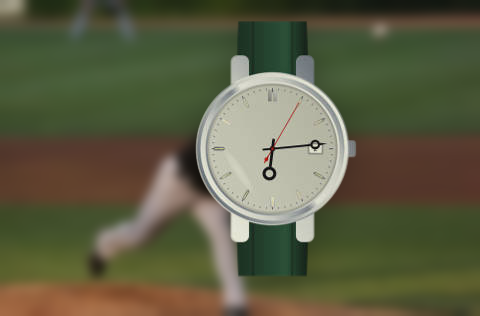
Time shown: h=6 m=14 s=5
